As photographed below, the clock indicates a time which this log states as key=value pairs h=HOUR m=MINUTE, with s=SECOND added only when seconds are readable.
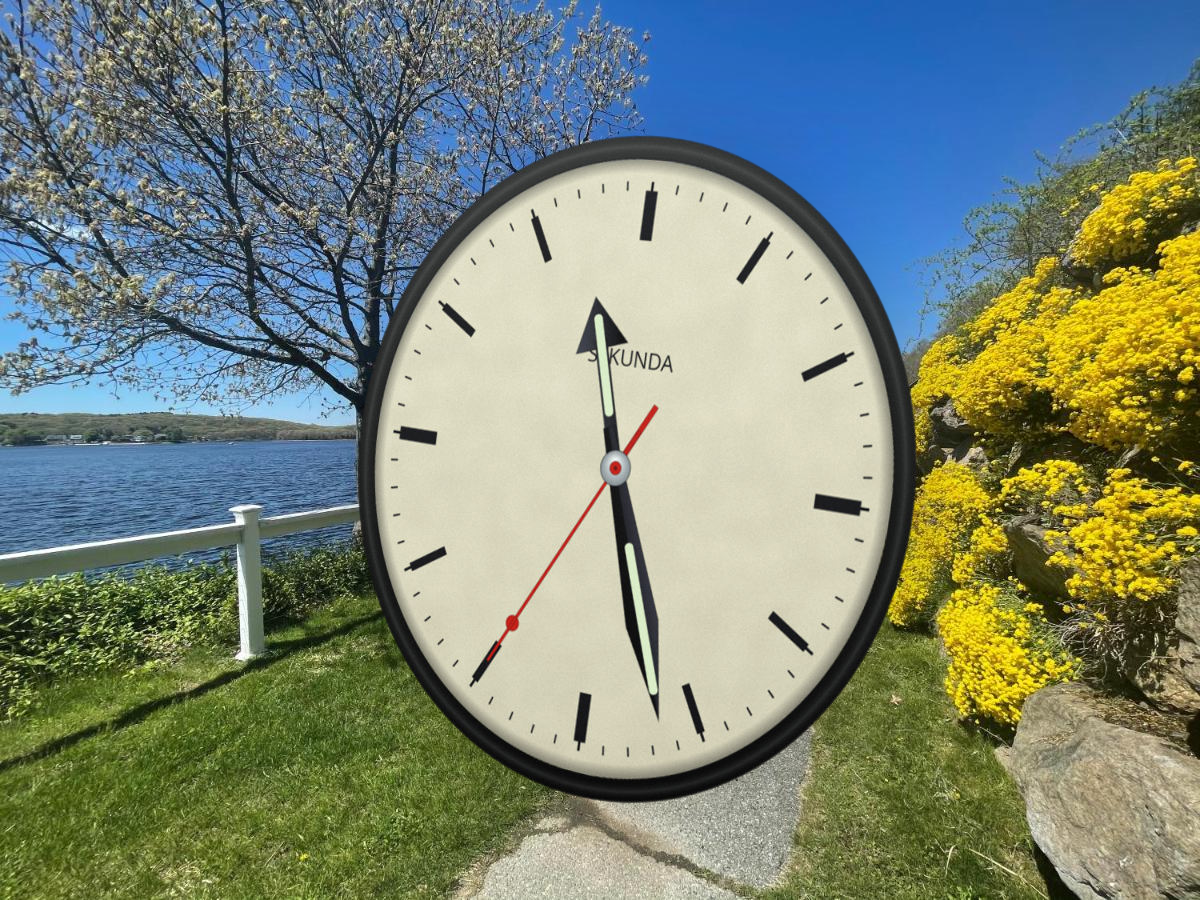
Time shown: h=11 m=26 s=35
